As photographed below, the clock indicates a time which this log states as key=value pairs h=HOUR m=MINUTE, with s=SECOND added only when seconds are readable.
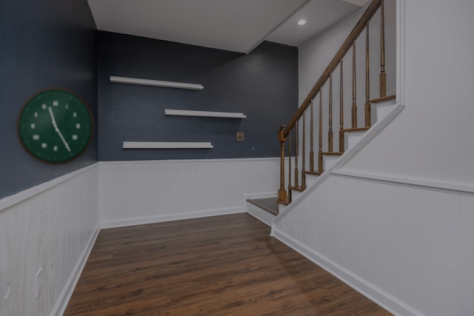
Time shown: h=11 m=25
